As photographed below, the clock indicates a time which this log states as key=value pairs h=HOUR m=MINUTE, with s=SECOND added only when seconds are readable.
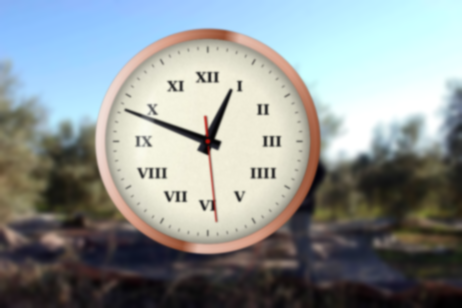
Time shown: h=12 m=48 s=29
